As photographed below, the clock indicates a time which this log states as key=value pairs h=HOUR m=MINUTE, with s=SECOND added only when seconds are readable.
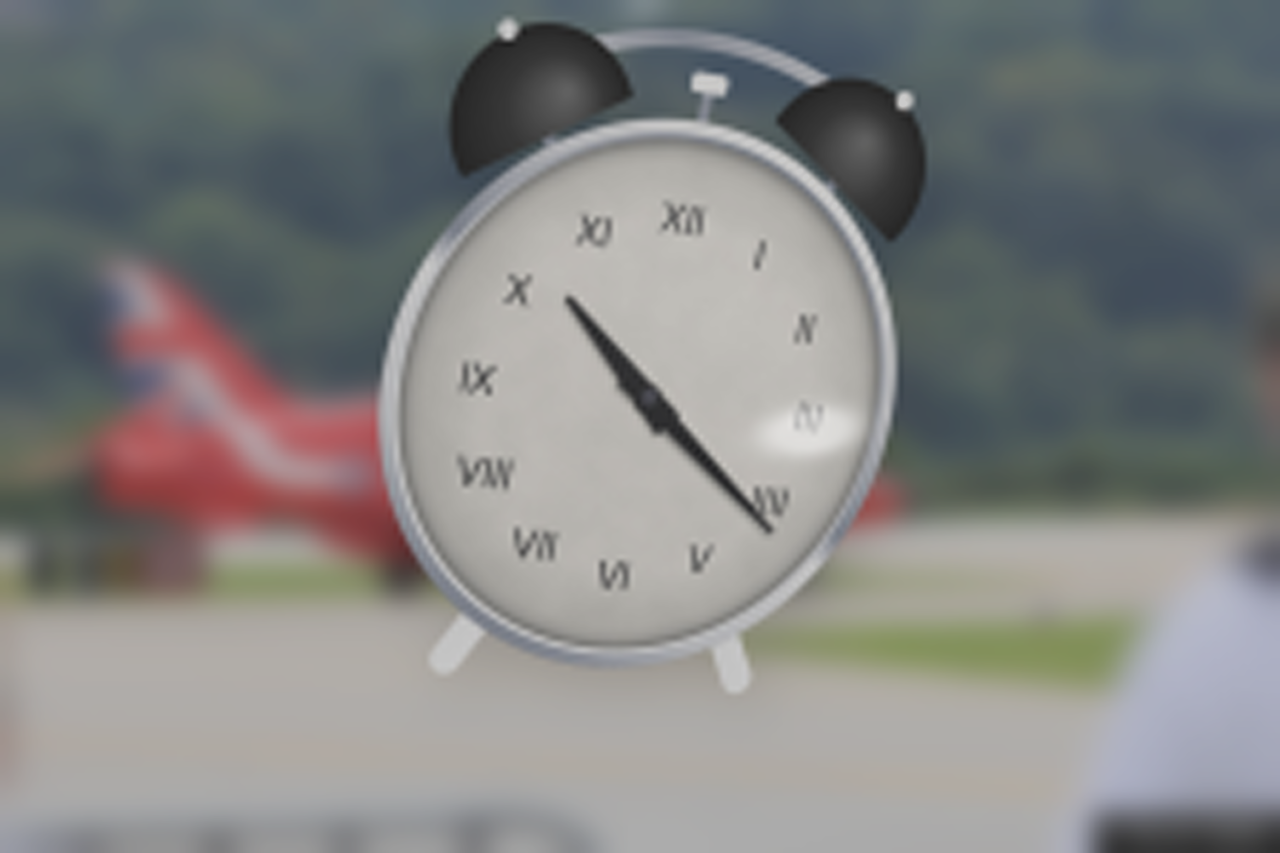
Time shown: h=10 m=21
